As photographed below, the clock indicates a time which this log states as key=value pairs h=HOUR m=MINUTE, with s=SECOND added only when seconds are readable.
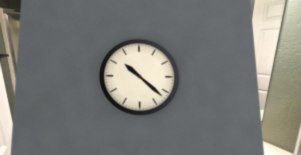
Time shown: h=10 m=22
